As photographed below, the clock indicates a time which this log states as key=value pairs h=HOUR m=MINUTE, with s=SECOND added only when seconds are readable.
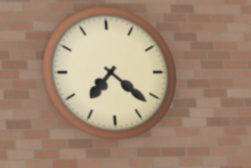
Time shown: h=7 m=22
